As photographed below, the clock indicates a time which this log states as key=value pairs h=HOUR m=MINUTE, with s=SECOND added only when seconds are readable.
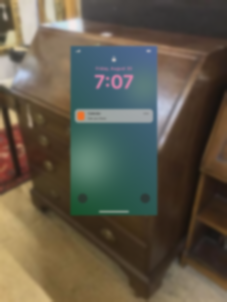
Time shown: h=7 m=7
